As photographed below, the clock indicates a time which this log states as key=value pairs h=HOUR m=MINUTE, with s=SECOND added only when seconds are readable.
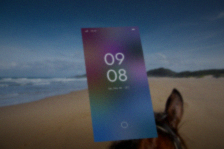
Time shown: h=9 m=8
